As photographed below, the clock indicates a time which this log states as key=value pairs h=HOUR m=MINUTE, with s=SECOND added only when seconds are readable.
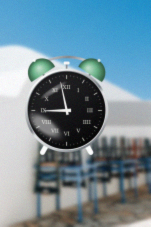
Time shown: h=8 m=58
